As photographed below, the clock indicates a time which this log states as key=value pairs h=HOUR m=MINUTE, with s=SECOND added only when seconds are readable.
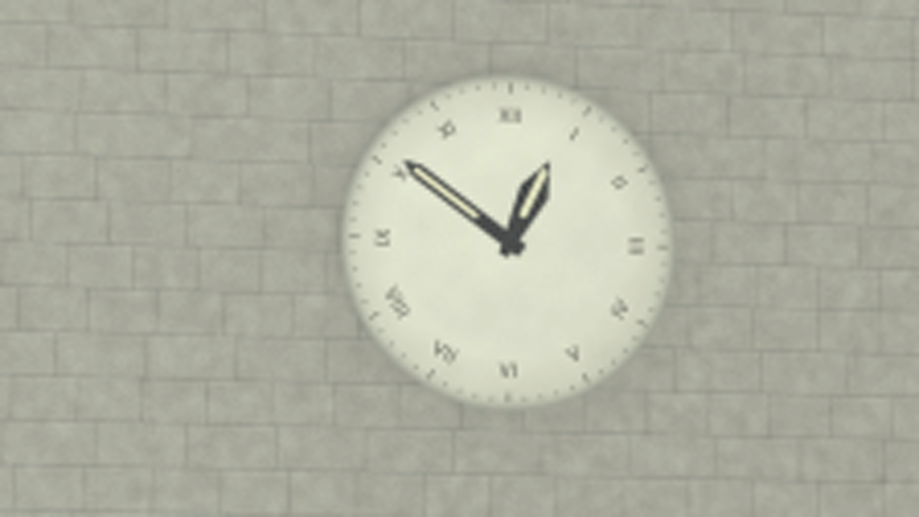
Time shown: h=12 m=51
